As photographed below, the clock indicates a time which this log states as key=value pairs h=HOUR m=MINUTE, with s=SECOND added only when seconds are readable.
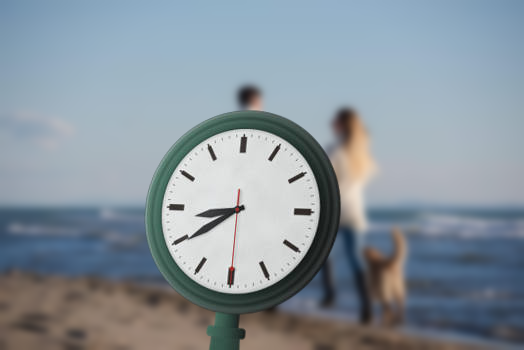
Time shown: h=8 m=39 s=30
